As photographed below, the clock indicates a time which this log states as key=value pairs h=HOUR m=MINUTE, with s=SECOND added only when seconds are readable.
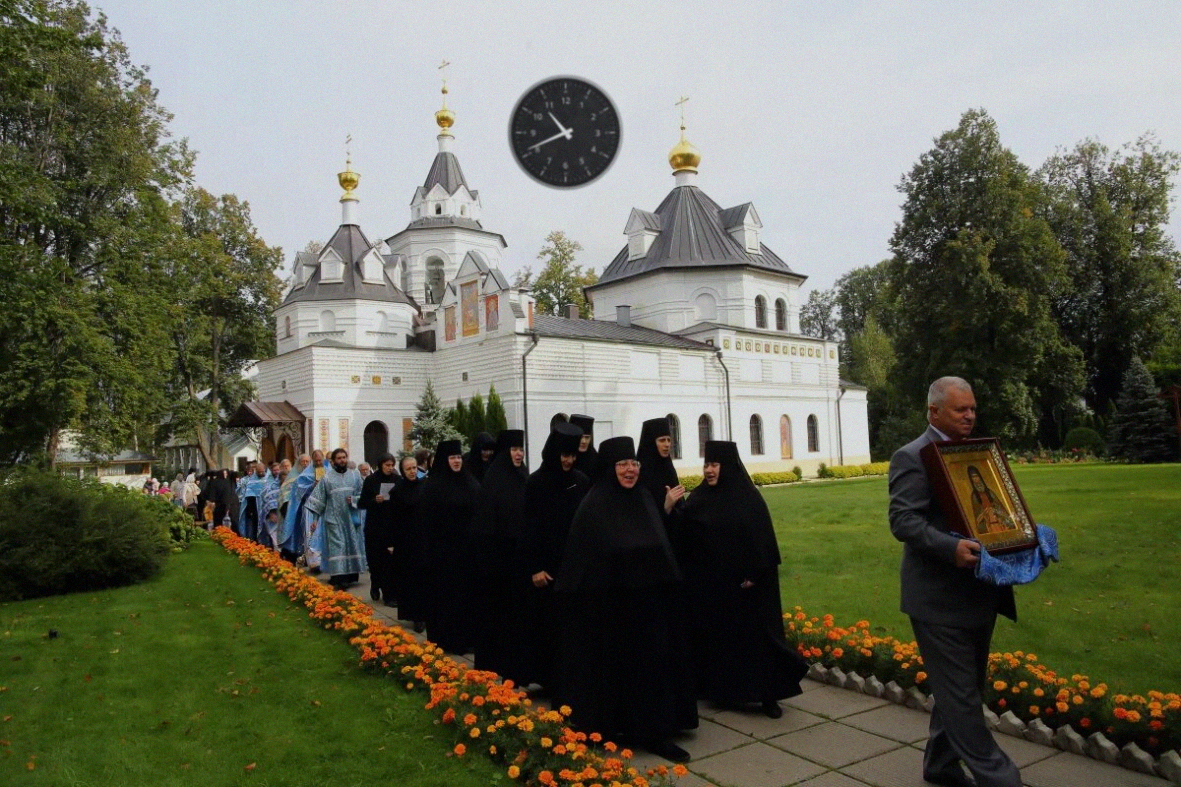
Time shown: h=10 m=41
